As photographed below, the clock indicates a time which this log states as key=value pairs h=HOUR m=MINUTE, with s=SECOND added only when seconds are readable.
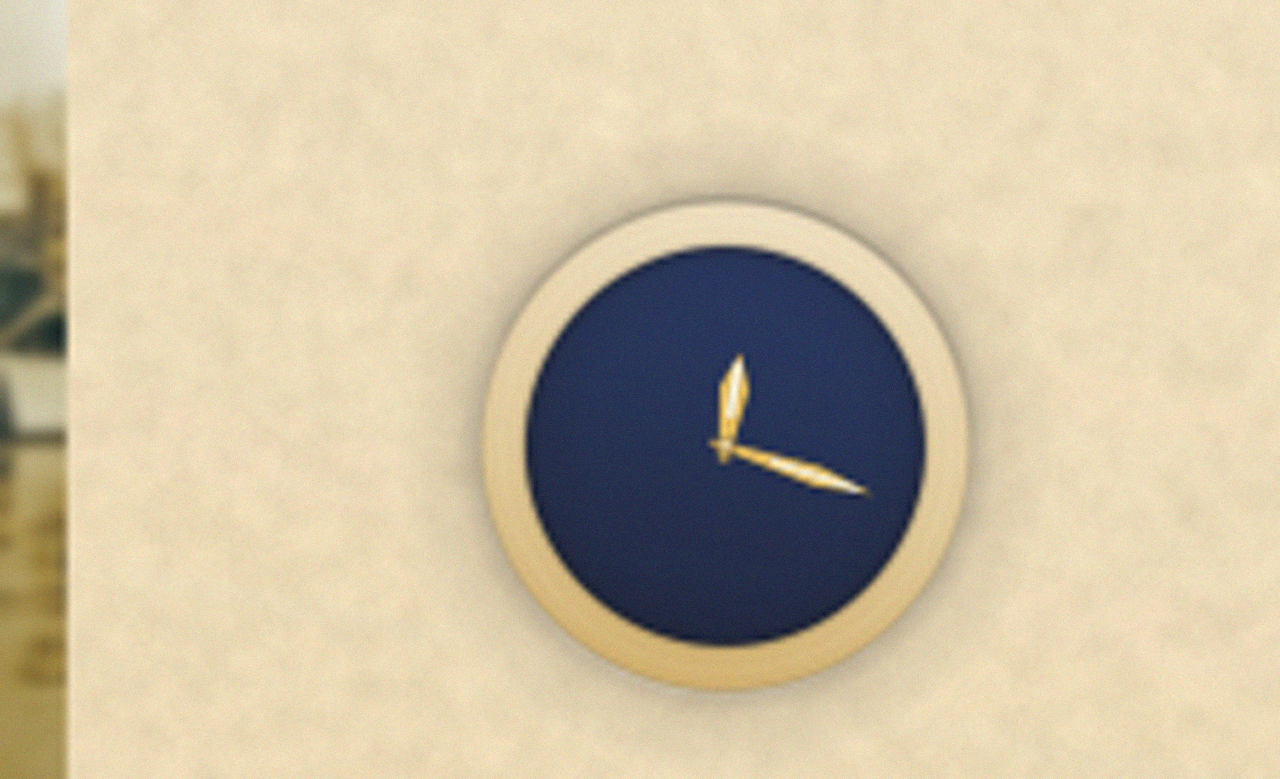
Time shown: h=12 m=18
